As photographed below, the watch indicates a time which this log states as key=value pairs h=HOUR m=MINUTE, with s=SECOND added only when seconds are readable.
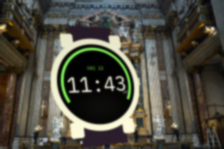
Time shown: h=11 m=43
